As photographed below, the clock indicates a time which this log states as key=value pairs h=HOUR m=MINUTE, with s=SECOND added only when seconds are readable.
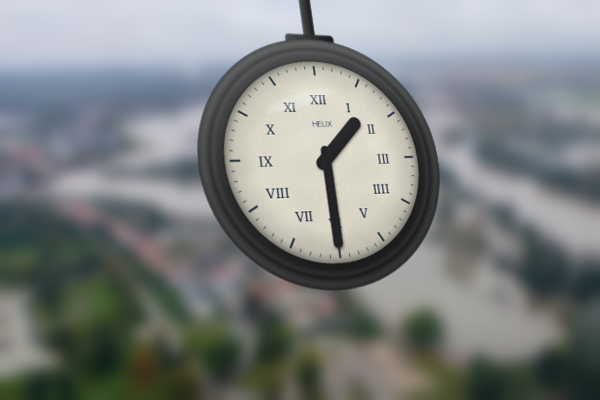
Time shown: h=1 m=30
